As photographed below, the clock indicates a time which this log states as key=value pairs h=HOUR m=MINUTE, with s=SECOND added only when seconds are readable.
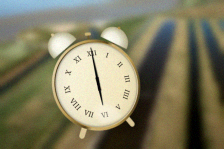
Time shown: h=6 m=0
